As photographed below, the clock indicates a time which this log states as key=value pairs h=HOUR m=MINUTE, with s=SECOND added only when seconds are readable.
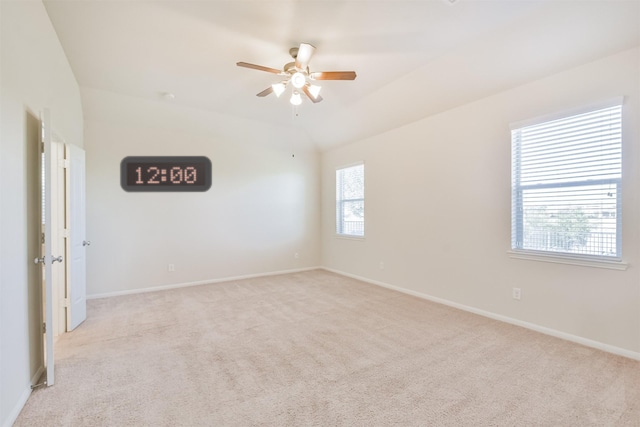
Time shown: h=12 m=0
